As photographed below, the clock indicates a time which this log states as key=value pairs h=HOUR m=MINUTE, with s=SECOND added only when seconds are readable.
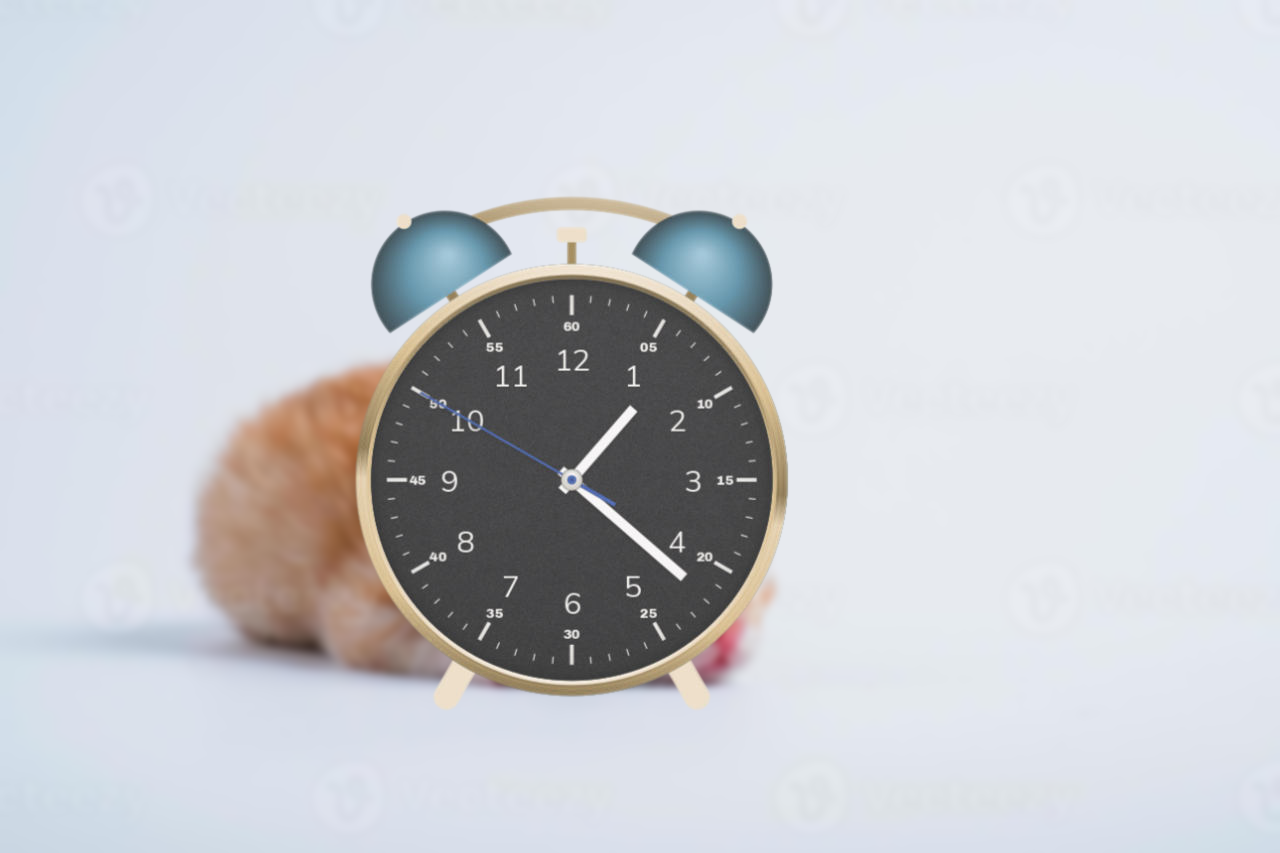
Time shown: h=1 m=21 s=50
